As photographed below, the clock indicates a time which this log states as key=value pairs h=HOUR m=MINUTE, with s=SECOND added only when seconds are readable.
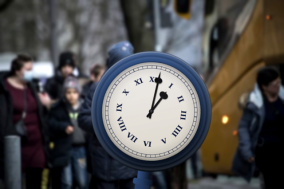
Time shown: h=1 m=1
